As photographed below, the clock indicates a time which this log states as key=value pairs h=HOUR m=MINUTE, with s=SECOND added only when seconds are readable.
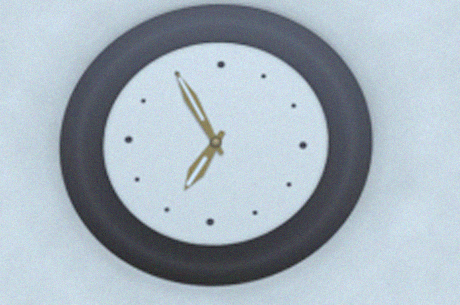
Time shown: h=6 m=55
